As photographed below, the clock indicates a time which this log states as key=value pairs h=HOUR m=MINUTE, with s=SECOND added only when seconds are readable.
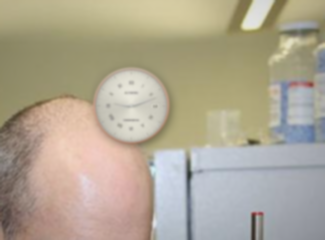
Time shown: h=9 m=12
